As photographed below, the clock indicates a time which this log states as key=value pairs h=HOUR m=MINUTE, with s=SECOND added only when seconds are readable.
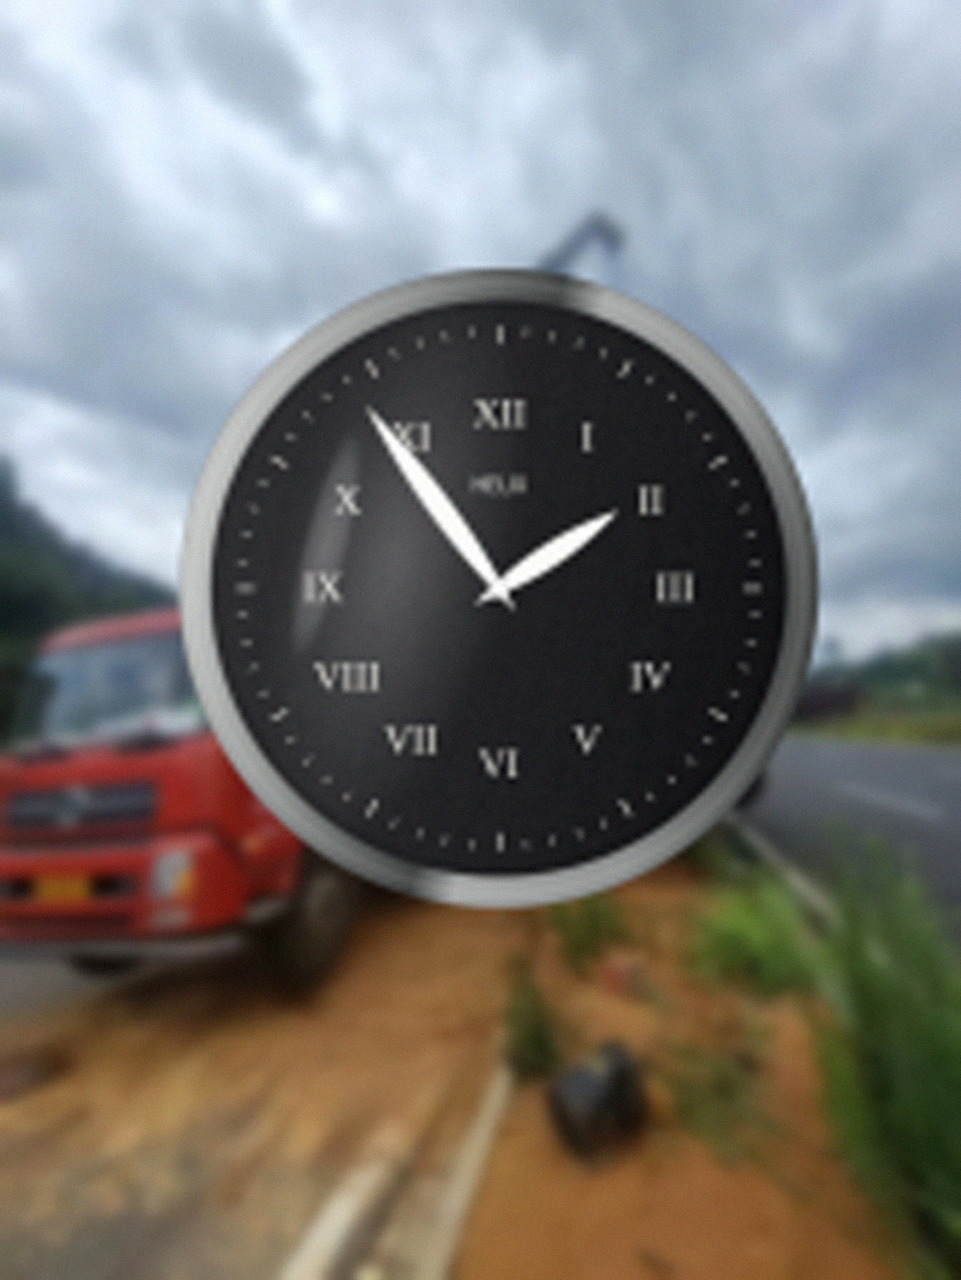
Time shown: h=1 m=54
